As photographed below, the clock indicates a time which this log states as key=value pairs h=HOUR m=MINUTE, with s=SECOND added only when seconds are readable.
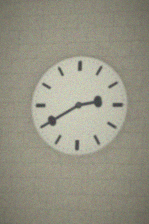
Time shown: h=2 m=40
